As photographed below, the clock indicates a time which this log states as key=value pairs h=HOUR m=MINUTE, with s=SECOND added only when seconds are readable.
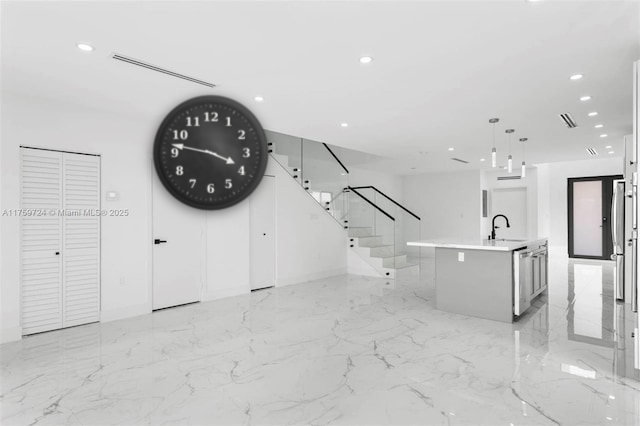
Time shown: h=3 m=47
